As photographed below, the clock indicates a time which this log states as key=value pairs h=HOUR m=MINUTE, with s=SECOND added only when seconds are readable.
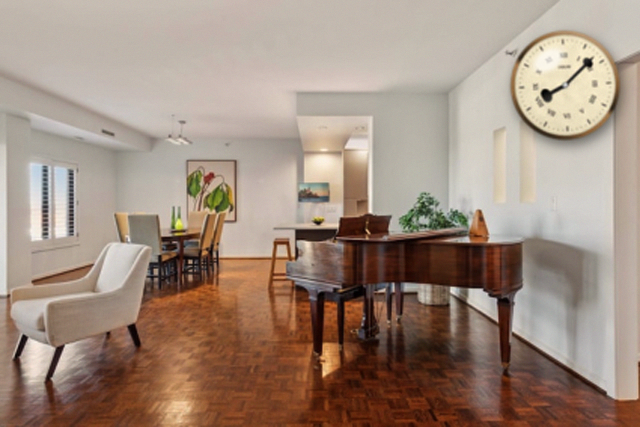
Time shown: h=8 m=8
